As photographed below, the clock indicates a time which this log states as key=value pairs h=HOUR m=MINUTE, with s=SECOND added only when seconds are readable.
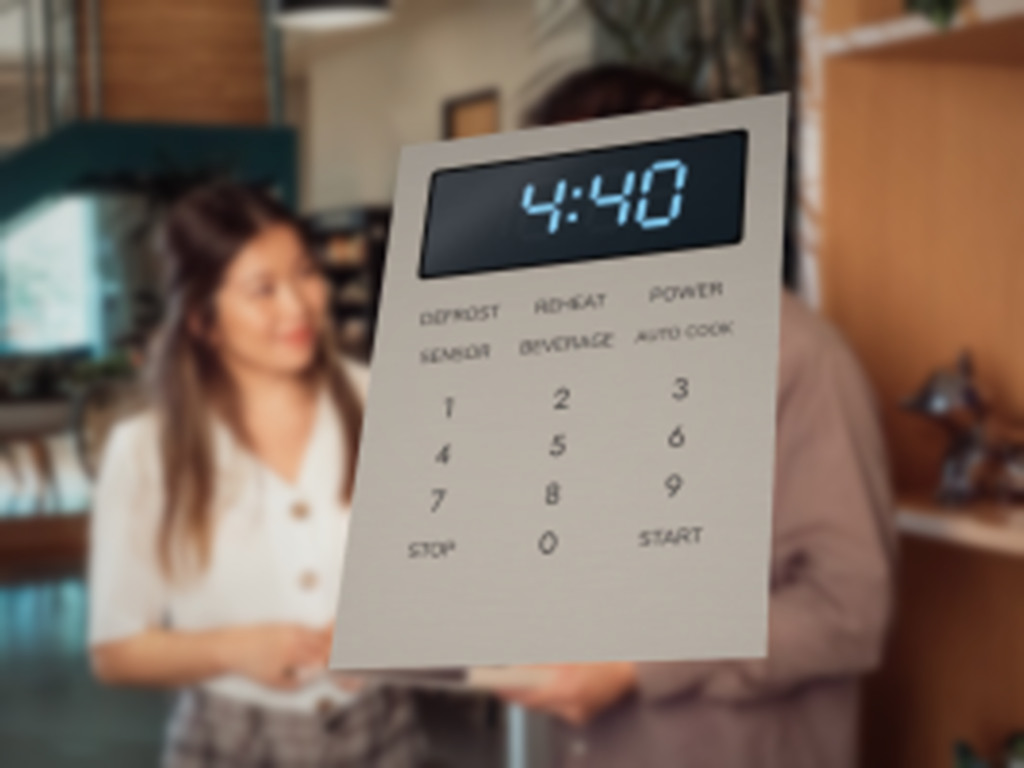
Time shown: h=4 m=40
